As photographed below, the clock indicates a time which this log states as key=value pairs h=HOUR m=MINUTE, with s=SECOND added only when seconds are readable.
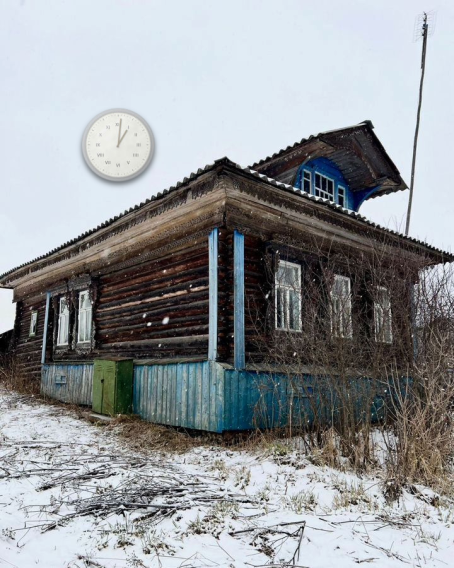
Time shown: h=1 m=1
